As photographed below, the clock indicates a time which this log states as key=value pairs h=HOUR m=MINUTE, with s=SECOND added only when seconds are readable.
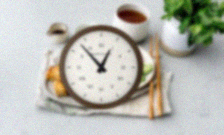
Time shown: h=12 m=53
